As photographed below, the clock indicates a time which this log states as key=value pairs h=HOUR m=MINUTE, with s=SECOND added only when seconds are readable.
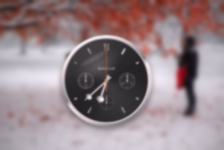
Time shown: h=6 m=38
